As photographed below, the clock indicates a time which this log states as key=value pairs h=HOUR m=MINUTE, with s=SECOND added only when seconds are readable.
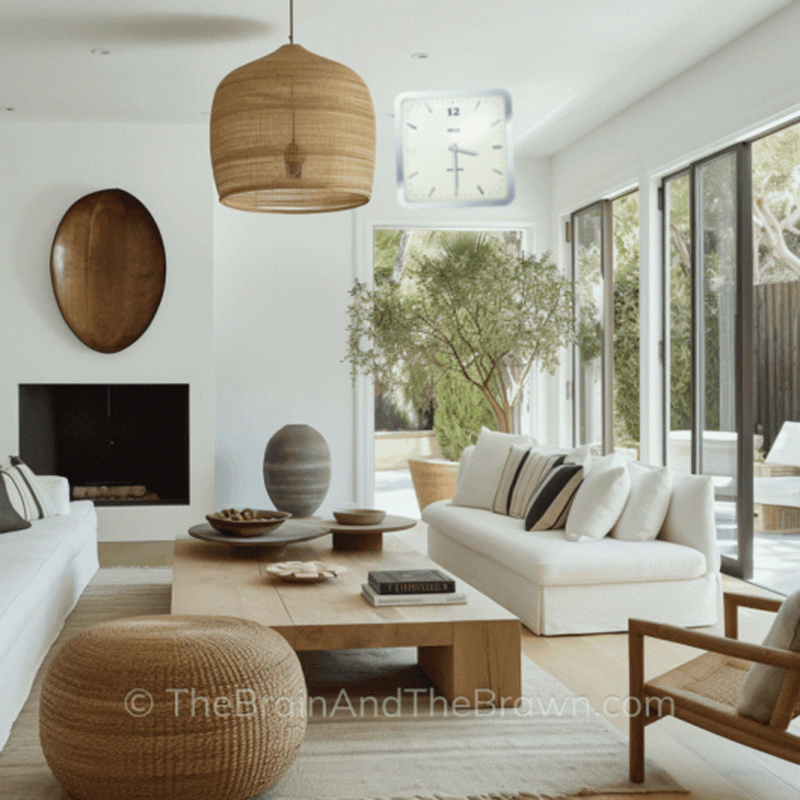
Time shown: h=3 m=30
